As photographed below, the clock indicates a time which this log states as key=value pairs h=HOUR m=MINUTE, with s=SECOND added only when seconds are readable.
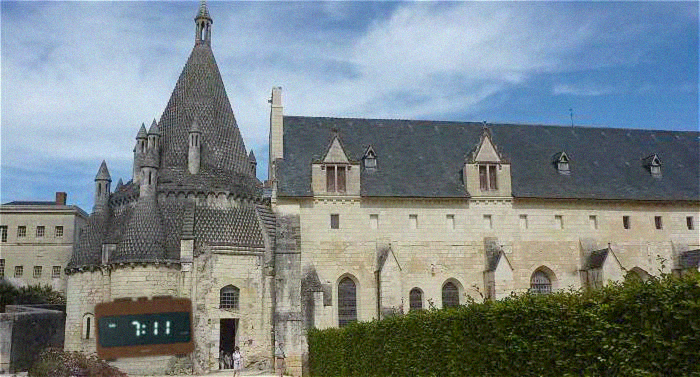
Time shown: h=7 m=11
